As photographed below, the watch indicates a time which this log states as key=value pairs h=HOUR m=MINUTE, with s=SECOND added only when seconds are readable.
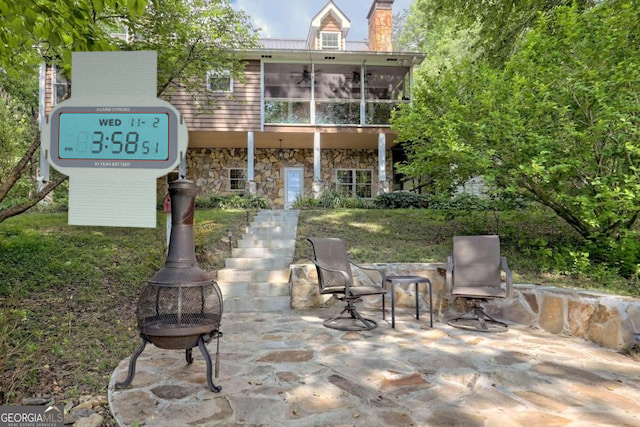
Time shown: h=3 m=58 s=51
